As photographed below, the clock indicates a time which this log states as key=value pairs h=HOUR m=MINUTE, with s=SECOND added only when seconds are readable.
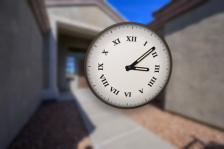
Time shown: h=3 m=8
